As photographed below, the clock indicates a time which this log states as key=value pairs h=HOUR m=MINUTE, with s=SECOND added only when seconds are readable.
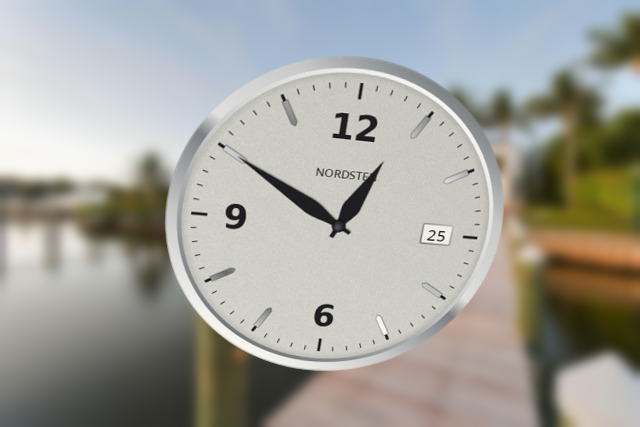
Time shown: h=12 m=50
